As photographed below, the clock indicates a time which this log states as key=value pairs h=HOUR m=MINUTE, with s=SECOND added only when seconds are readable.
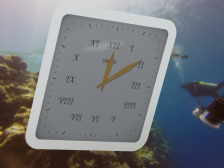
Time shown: h=12 m=9
